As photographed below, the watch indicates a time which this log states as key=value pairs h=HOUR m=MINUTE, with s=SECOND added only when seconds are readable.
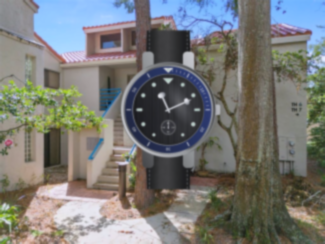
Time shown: h=11 m=11
